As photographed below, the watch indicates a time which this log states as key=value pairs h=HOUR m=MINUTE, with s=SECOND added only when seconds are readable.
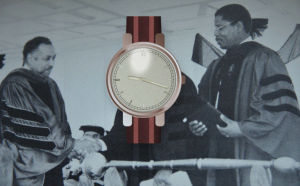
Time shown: h=9 m=18
